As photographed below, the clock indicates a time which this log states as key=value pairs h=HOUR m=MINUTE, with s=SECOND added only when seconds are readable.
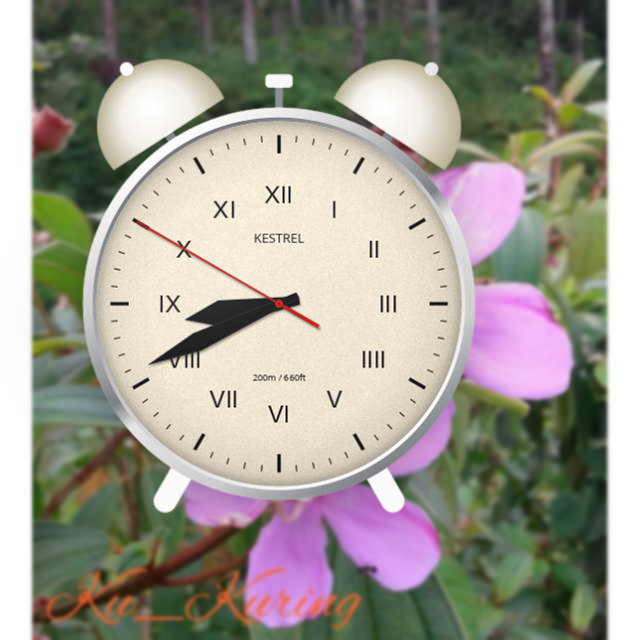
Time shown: h=8 m=40 s=50
